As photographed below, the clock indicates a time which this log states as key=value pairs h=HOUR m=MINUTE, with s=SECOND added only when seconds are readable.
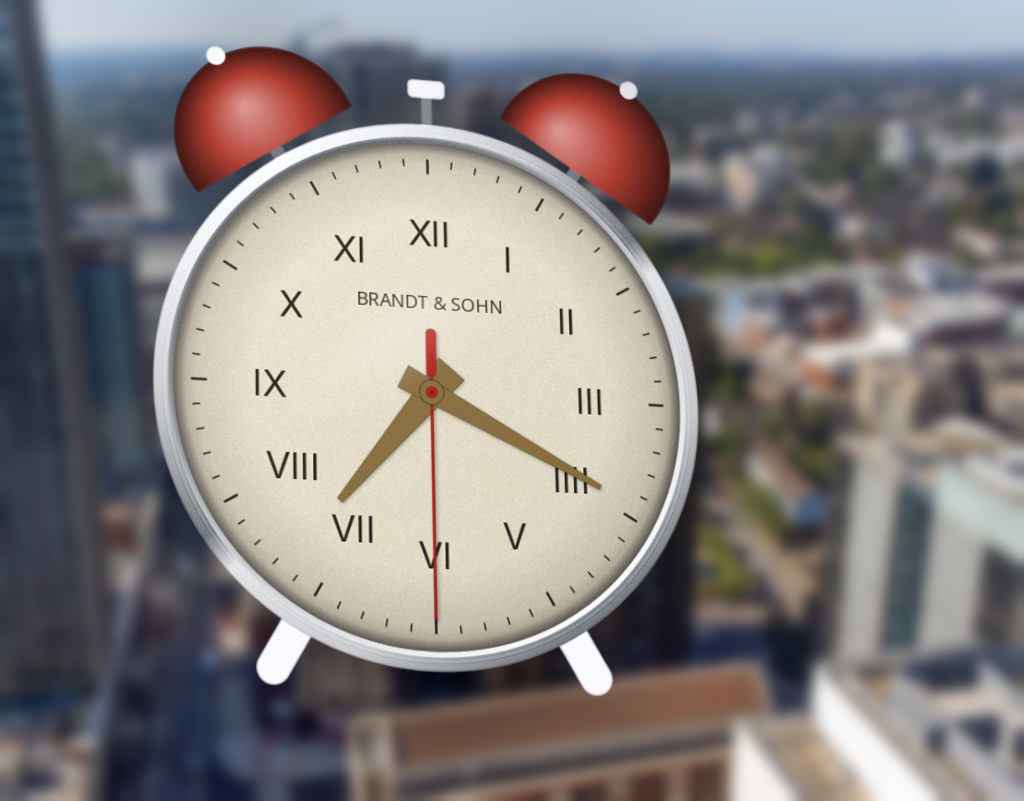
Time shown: h=7 m=19 s=30
